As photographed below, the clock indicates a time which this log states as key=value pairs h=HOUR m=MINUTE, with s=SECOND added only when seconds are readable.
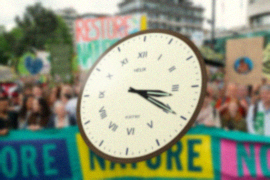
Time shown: h=3 m=20
